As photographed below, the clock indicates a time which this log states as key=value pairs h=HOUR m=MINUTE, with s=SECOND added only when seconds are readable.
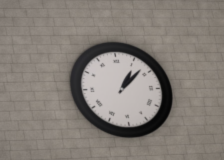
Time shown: h=1 m=8
